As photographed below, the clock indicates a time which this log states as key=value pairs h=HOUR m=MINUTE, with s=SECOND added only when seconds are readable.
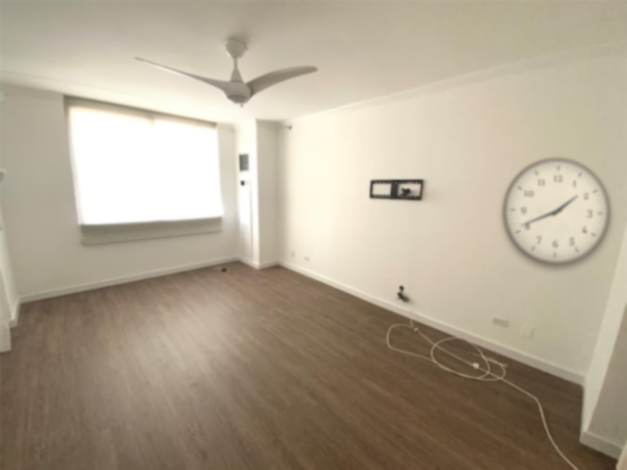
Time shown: h=1 m=41
